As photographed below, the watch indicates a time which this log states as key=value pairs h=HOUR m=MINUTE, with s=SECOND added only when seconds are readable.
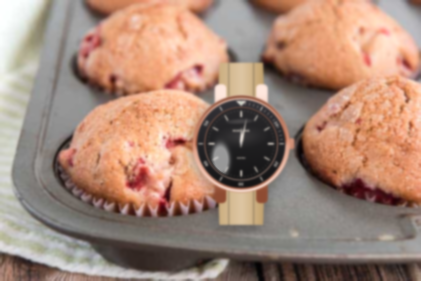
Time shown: h=12 m=2
